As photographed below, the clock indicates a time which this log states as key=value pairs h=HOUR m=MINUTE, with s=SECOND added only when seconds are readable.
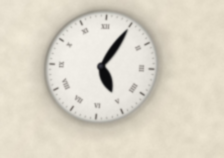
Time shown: h=5 m=5
